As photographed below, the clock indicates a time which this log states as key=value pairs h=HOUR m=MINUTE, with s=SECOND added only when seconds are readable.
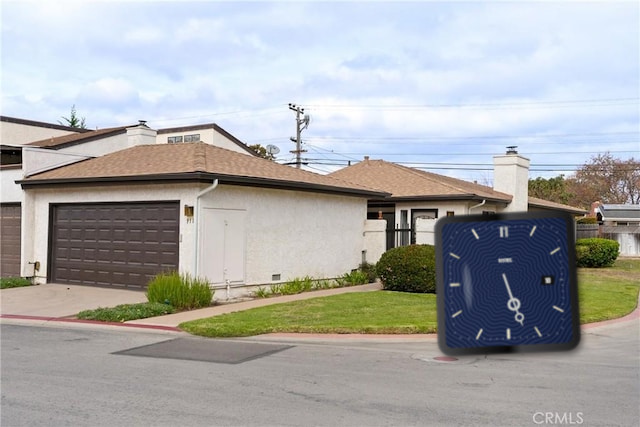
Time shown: h=5 m=27
